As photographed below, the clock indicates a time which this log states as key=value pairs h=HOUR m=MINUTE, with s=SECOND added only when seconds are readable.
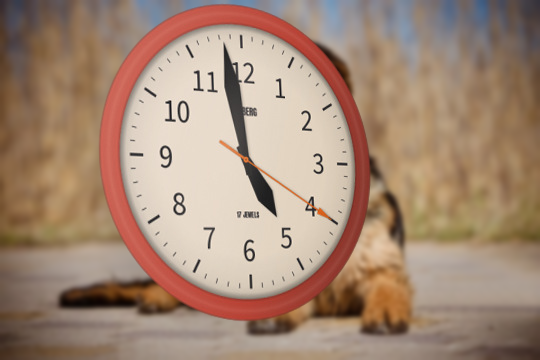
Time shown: h=4 m=58 s=20
